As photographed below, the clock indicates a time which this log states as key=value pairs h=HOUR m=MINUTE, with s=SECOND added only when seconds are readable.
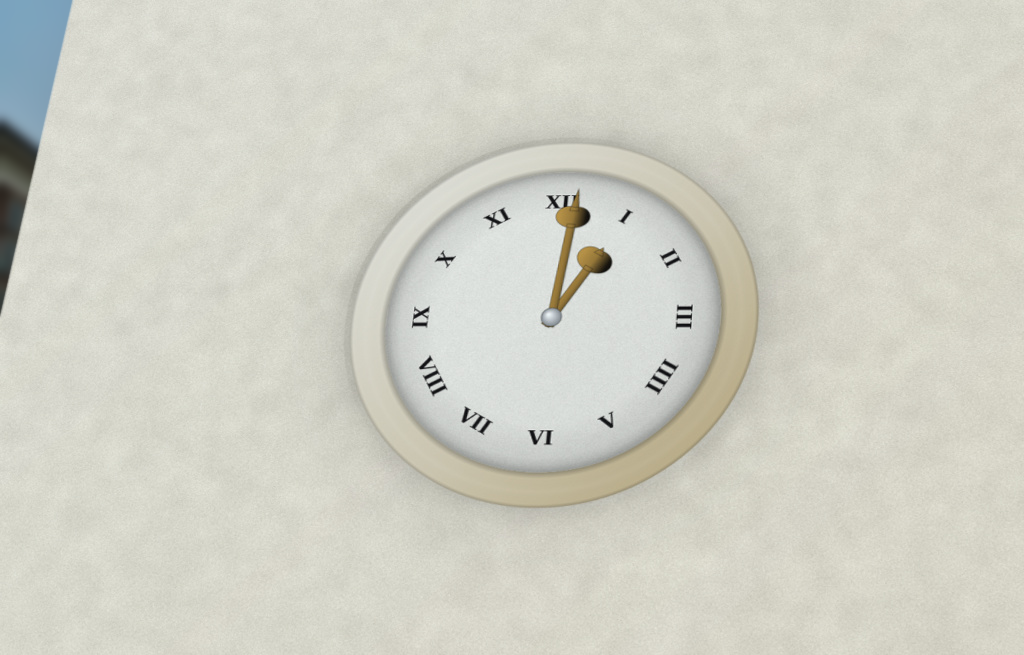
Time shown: h=1 m=1
